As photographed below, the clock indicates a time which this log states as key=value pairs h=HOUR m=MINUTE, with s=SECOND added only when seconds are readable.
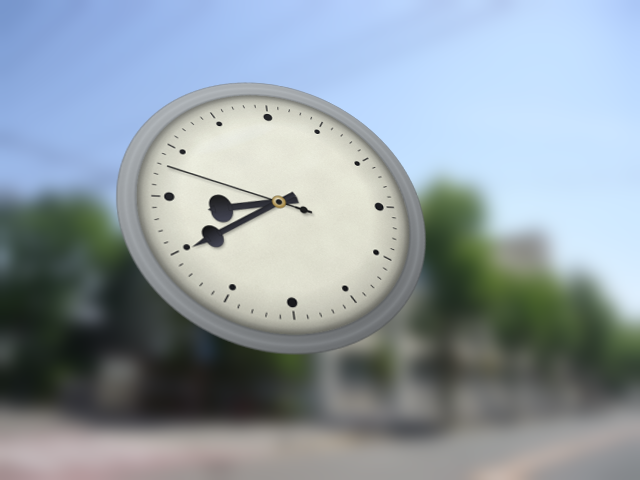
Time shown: h=8 m=39 s=48
